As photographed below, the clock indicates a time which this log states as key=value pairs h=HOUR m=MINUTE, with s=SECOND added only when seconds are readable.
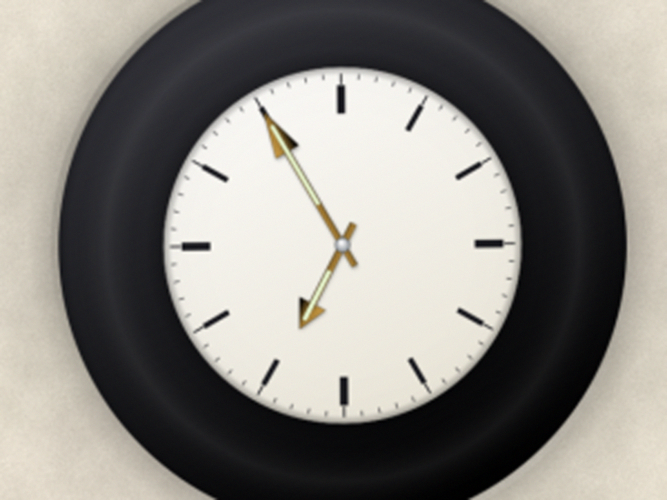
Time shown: h=6 m=55
